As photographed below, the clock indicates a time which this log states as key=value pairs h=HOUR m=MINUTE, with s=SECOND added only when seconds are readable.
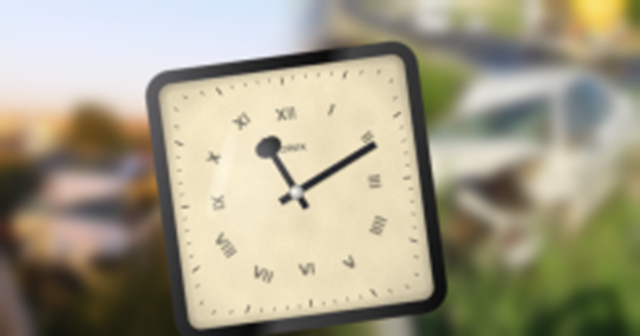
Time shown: h=11 m=11
